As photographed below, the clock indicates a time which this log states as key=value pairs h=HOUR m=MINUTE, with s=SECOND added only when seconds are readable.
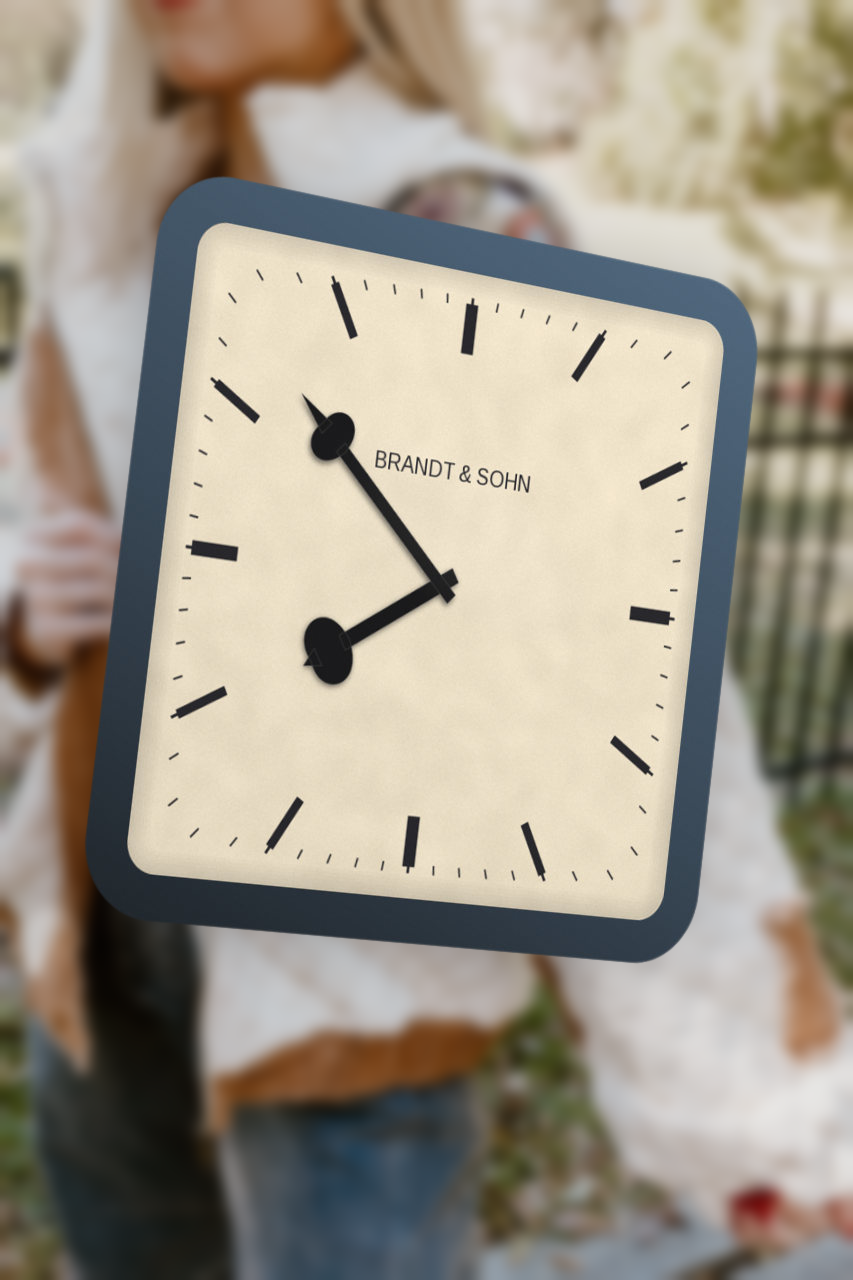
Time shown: h=7 m=52
